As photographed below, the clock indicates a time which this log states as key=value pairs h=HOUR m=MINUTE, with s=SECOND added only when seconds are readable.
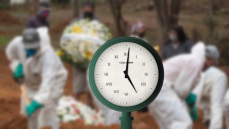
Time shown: h=5 m=1
